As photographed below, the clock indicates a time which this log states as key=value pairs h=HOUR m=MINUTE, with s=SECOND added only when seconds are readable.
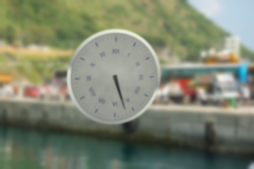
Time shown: h=5 m=27
